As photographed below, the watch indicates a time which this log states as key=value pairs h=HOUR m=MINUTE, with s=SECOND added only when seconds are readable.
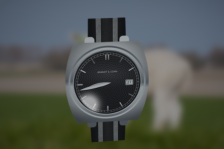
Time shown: h=8 m=43
